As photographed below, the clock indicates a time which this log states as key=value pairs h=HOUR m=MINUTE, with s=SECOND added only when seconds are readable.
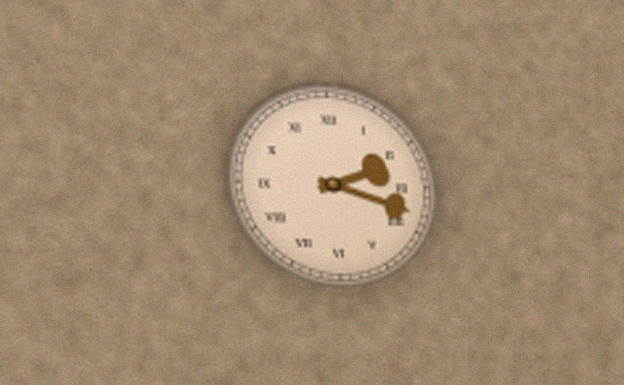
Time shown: h=2 m=18
